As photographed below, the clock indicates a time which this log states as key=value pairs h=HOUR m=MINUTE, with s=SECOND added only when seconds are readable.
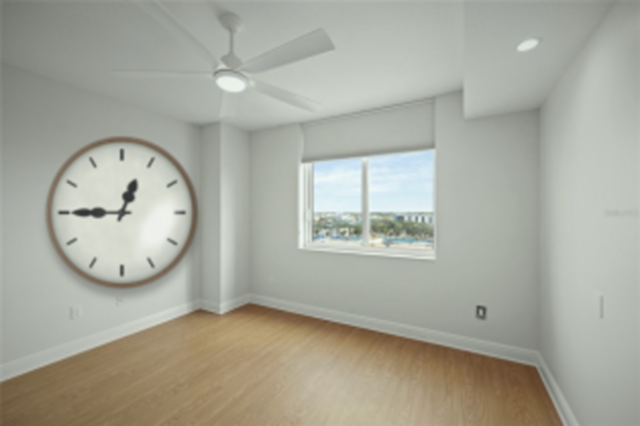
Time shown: h=12 m=45
